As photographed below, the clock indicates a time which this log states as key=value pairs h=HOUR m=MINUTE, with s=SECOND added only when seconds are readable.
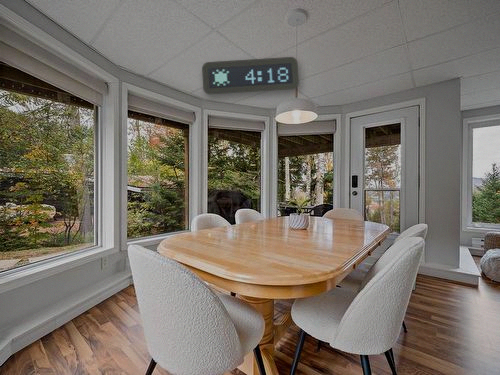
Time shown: h=4 m=18
